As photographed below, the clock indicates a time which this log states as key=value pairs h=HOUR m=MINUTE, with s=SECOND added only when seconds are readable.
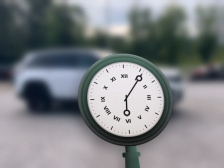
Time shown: h=6 m=6
